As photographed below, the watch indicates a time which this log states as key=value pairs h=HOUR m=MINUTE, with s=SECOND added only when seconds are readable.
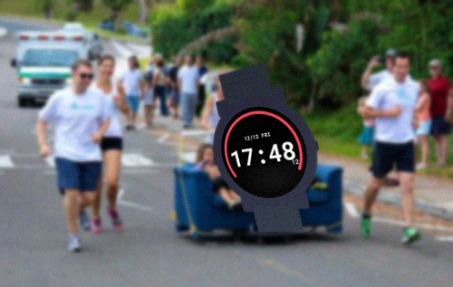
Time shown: h=17 m=48
